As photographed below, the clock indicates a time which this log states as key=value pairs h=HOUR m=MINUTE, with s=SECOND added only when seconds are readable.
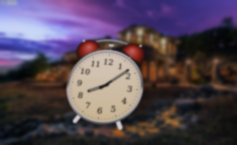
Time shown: h=8 m=8
